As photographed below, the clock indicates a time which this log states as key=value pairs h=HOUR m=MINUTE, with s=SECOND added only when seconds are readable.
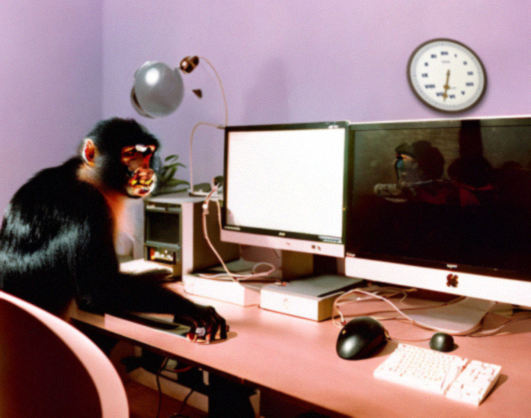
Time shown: h=6 m=33
